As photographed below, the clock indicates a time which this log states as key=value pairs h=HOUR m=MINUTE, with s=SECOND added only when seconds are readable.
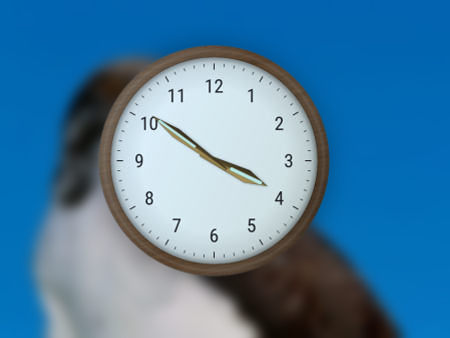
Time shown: h=3 m=51
